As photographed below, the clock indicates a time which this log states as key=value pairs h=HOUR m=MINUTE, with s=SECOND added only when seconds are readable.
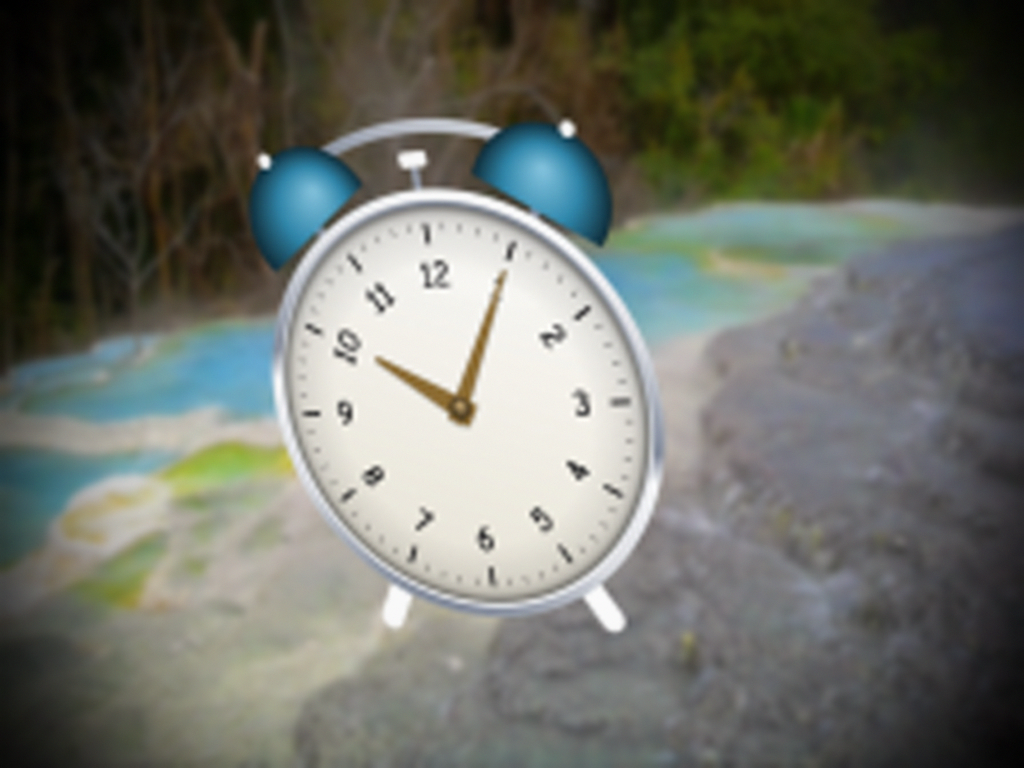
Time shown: h=10 m=5
